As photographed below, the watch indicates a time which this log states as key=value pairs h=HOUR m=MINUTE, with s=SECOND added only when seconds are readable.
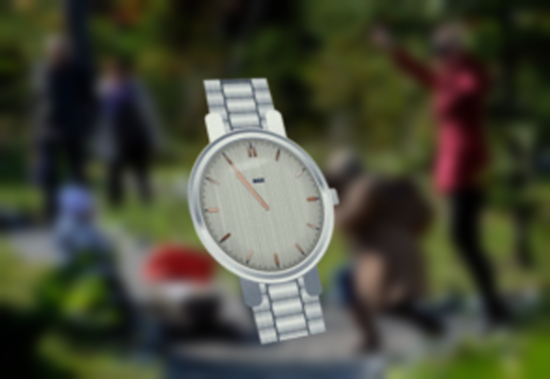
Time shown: h=10 m=55
